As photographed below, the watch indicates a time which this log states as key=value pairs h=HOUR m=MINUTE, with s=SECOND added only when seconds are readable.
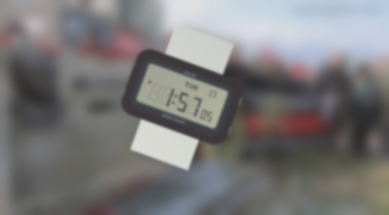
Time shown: h=1 m=57
